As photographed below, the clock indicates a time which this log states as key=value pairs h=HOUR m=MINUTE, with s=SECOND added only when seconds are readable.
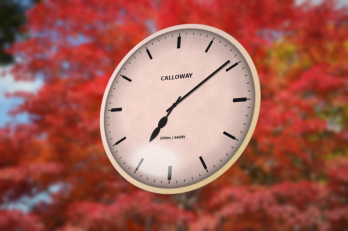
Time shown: h=7 m=9
